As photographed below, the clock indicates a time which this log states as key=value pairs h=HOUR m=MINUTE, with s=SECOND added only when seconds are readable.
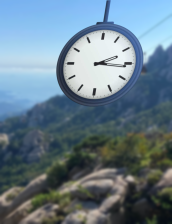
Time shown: h=2 m=16
